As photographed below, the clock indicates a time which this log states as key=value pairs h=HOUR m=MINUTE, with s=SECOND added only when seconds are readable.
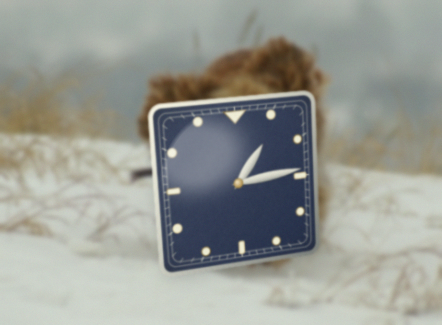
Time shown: h=1 m=14
